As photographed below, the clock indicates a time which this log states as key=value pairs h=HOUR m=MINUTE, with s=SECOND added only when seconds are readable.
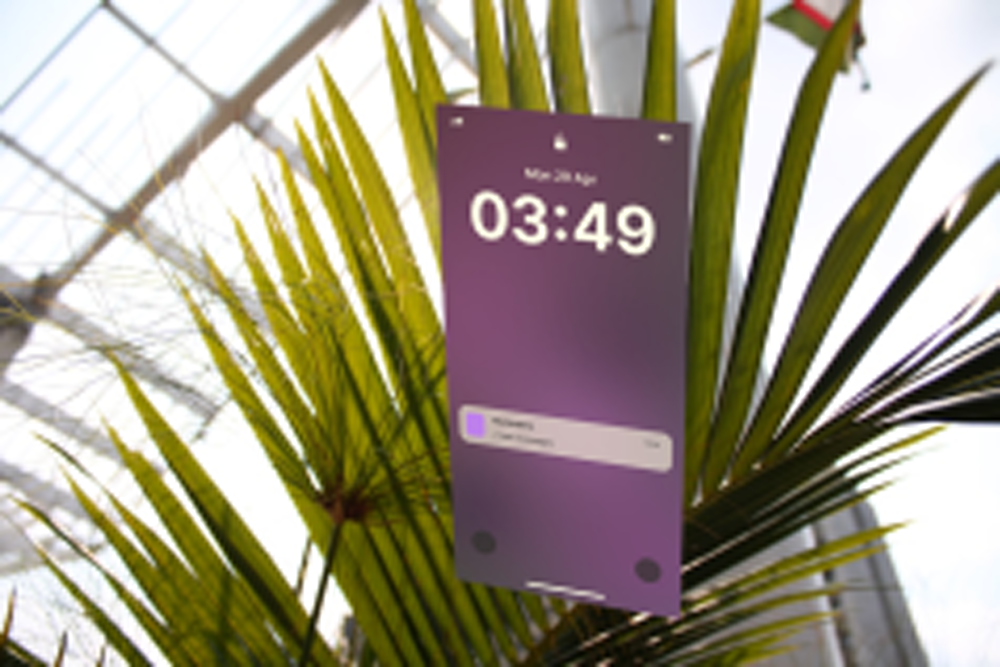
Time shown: h=3 m=49
